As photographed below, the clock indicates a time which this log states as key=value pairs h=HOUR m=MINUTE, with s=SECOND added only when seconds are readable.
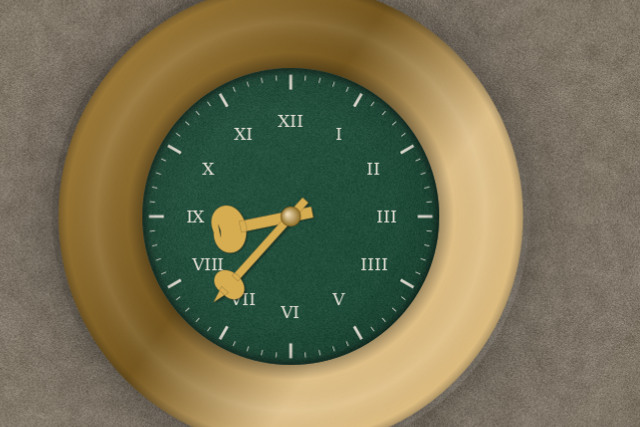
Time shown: h=8 m=37
